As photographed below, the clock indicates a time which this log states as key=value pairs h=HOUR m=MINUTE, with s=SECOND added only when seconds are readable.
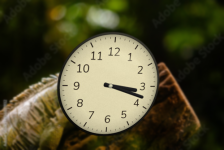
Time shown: h=3 m=18
